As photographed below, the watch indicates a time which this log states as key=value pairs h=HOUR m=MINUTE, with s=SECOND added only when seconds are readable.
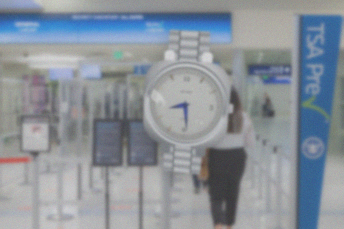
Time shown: h=8 m=29
